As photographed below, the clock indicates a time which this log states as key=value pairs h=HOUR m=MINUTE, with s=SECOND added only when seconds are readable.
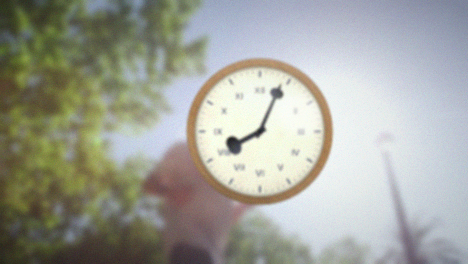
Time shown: h=8 m=4
